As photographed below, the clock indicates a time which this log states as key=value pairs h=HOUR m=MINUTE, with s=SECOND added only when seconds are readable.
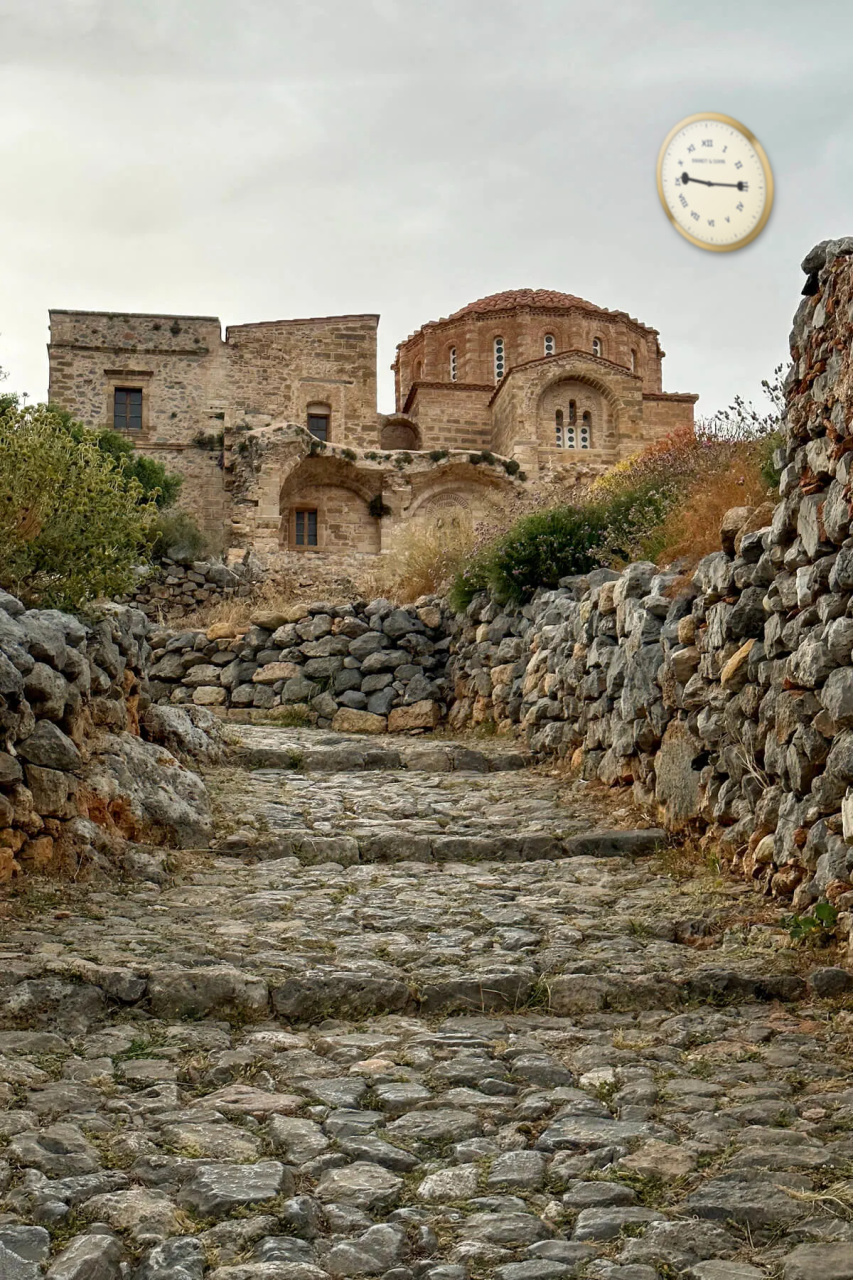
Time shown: h=9 m=15
